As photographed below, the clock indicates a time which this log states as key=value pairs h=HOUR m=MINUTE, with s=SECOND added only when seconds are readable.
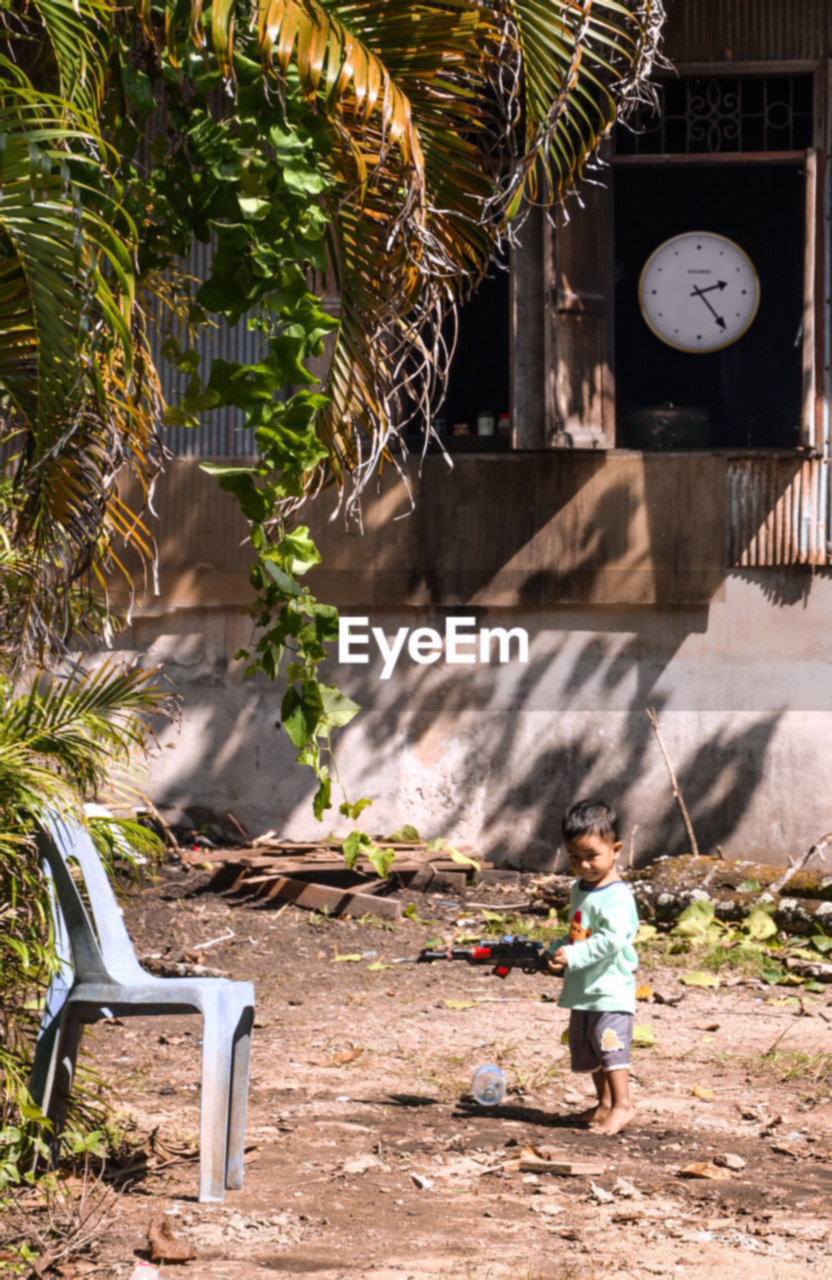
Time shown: h=2 m=24
